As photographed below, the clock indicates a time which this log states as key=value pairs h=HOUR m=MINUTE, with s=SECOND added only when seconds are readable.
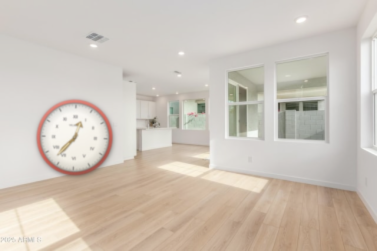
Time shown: h=12 m=37
